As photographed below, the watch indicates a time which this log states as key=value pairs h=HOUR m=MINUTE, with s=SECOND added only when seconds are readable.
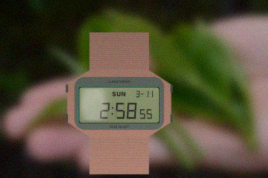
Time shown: h=2 m=58 s=55
